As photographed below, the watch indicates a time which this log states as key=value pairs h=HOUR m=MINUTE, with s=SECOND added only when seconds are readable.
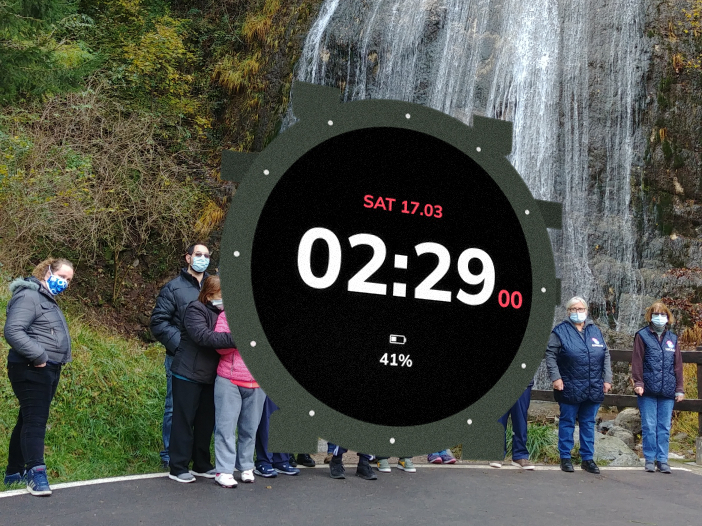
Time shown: h=2 m=29 s=0
